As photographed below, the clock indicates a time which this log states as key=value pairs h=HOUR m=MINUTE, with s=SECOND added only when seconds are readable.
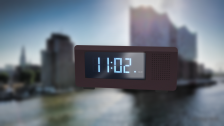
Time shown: h=11 m=2
